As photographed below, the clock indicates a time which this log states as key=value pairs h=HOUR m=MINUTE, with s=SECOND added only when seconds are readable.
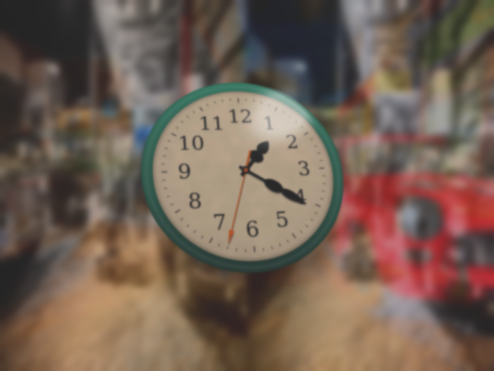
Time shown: h=1 m=20 s=33
